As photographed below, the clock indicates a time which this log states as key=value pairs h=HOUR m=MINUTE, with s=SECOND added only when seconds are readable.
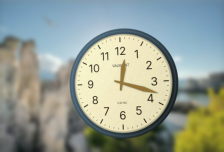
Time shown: h=12 m=18
